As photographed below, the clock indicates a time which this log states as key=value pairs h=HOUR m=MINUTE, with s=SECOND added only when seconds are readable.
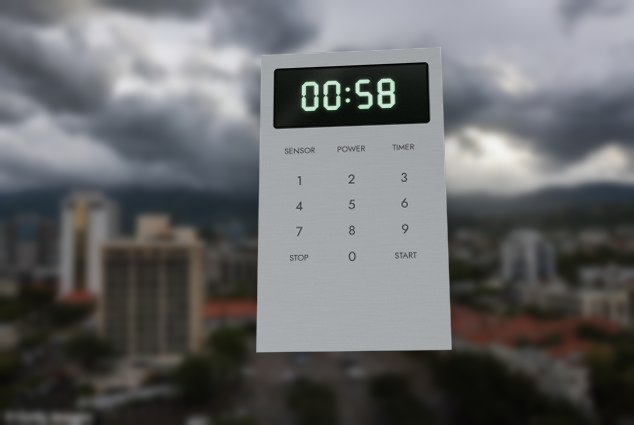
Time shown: h=0 m=58
